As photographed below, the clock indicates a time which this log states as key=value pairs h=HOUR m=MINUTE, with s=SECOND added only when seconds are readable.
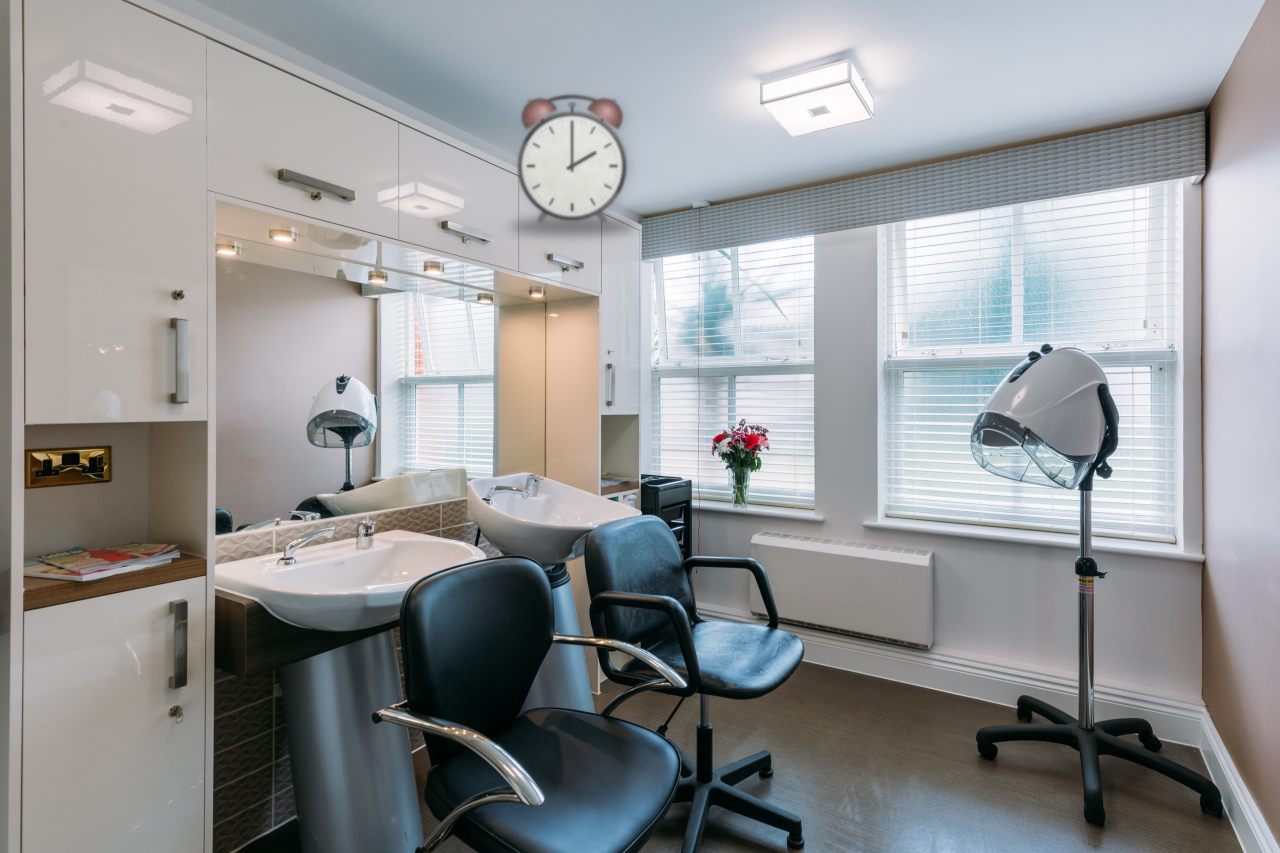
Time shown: h=2 m=0
